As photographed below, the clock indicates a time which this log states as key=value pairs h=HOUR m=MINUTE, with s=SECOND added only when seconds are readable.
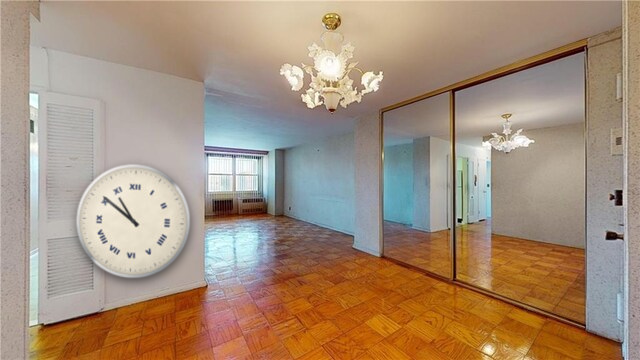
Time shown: h=10 m=51
